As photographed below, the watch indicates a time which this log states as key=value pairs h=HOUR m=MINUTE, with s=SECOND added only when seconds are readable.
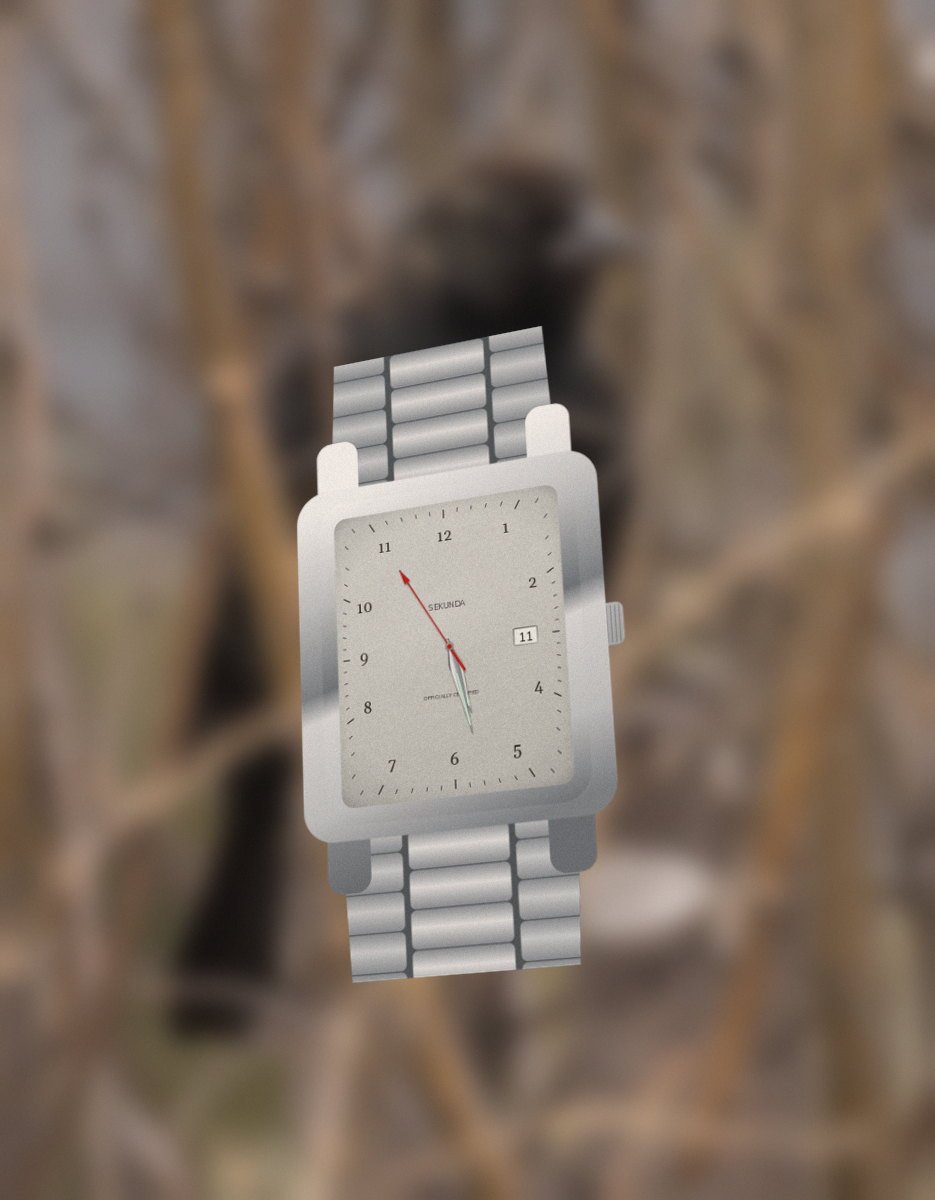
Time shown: h=5 m=27 s=55
